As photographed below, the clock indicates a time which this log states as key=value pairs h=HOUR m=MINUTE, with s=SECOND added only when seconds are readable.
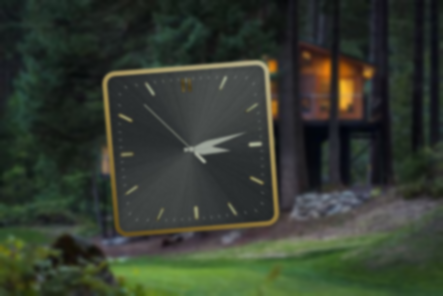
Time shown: h=3 m=12 s=53
